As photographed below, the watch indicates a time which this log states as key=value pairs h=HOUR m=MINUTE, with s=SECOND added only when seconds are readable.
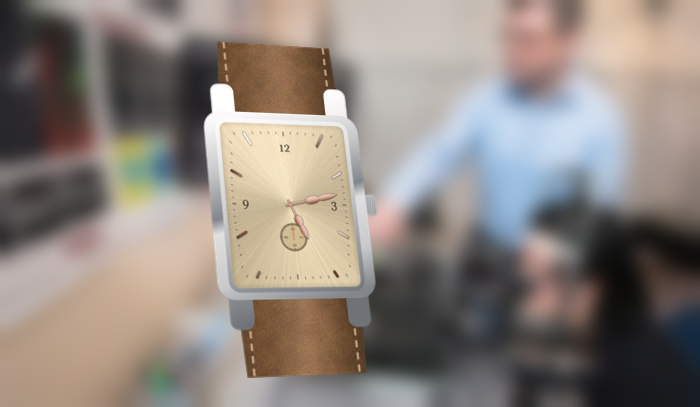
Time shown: h=5 m=13
